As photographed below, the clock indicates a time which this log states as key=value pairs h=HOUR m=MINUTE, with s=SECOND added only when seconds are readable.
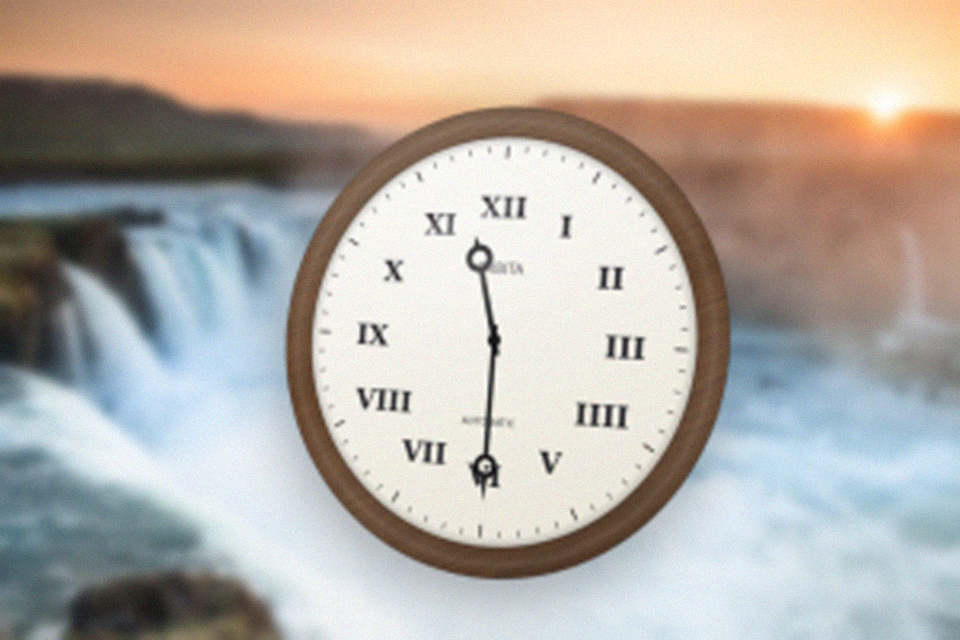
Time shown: h=11 m=30
